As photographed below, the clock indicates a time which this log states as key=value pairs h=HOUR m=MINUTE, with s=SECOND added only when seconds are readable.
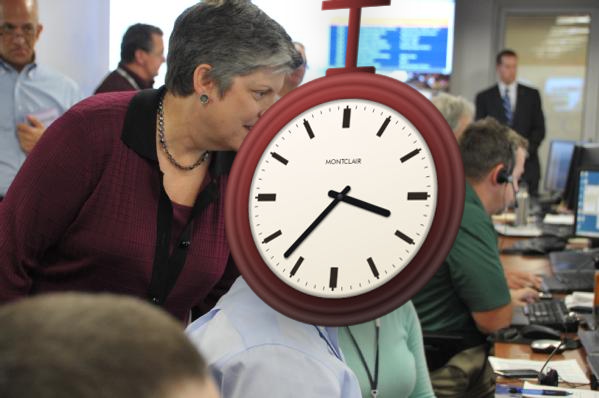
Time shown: h=3 m=37
